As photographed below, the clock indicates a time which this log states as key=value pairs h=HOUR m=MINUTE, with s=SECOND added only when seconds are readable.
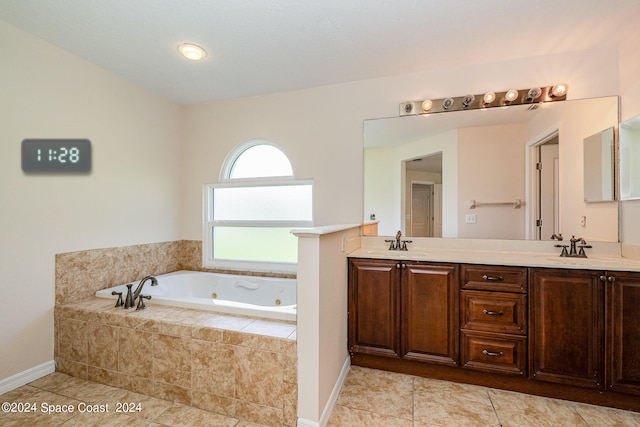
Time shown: h=11 m=28
